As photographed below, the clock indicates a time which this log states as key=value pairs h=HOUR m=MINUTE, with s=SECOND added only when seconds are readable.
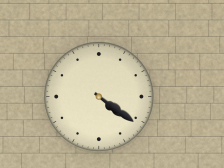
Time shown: h=4 m=21
